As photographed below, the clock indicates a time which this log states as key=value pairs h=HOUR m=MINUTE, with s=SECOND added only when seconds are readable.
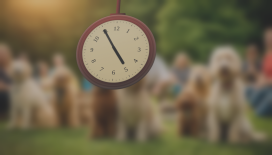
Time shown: h=4 m=55
